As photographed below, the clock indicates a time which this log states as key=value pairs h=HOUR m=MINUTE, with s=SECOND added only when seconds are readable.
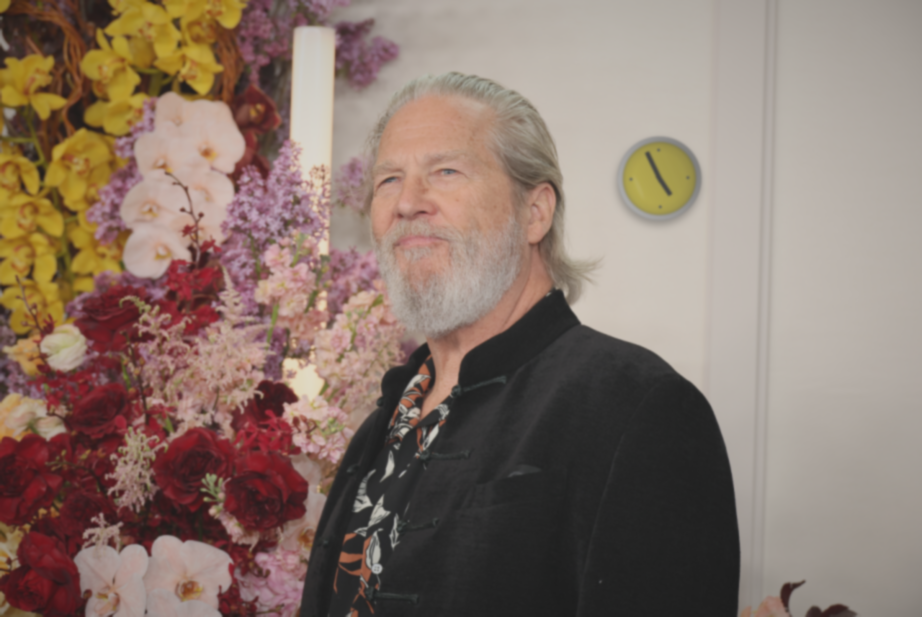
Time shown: h=4 m=56
